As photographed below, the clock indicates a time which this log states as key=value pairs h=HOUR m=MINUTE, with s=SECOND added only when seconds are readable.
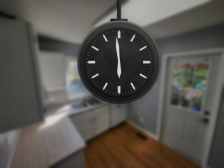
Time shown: h=5 m=59
